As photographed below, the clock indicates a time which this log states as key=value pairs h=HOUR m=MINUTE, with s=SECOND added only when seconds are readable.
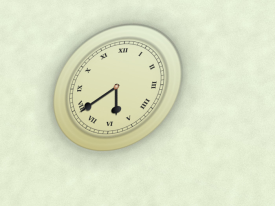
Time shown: h=5 m=39
